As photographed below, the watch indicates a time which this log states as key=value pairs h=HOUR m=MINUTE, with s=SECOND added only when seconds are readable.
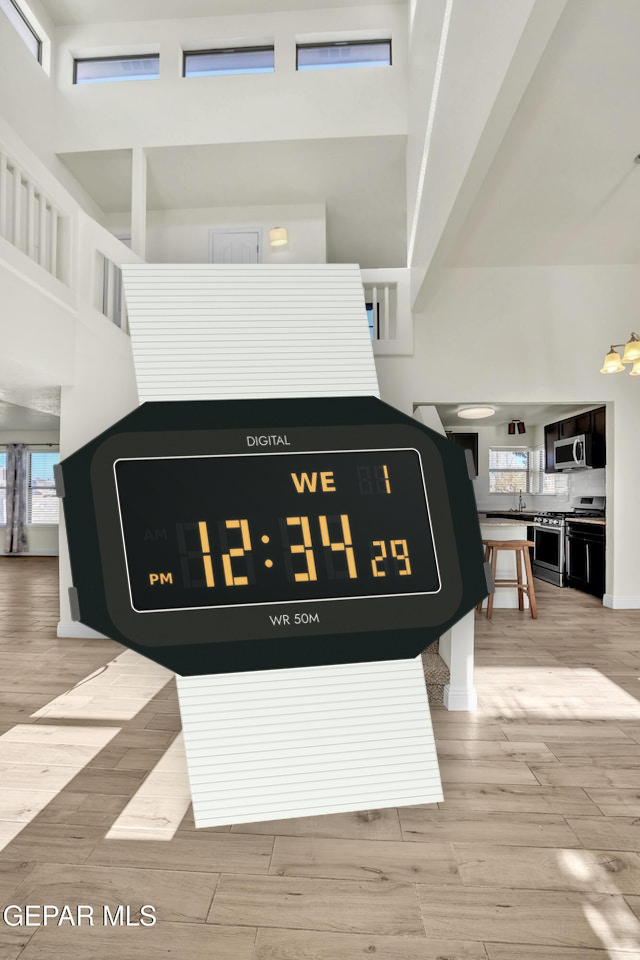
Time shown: h=12 m=34 s=29
